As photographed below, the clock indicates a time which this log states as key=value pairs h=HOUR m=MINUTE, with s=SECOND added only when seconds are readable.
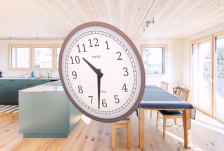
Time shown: h=10 m=32
